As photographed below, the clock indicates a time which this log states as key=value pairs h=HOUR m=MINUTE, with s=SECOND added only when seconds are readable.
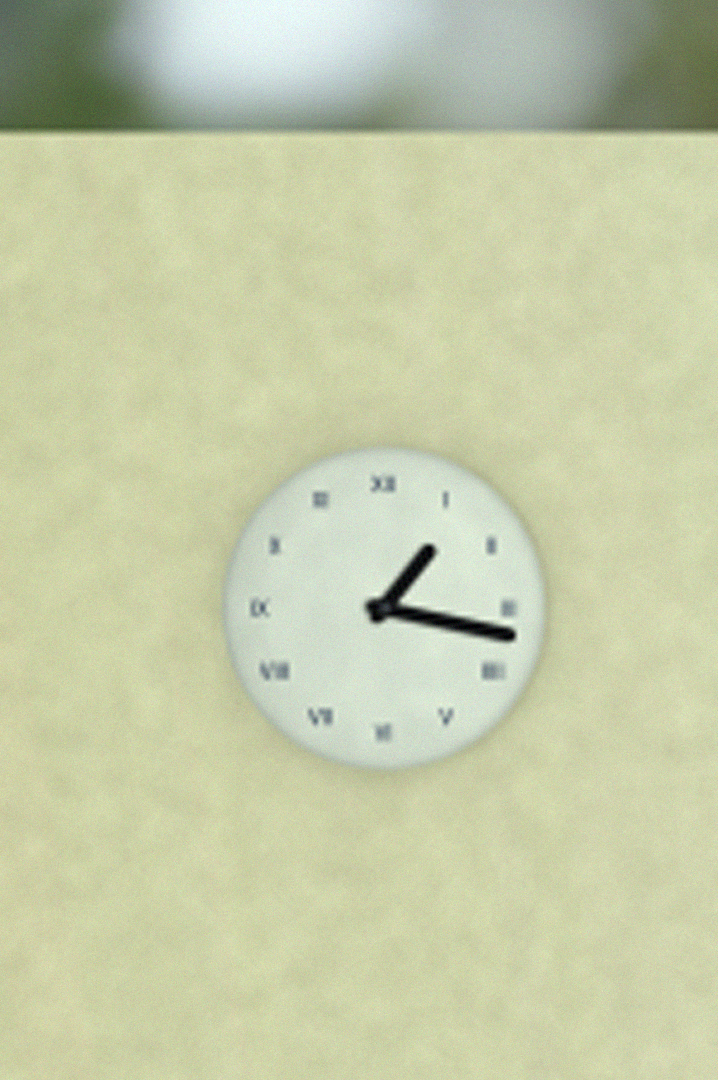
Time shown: h=1 m=17
